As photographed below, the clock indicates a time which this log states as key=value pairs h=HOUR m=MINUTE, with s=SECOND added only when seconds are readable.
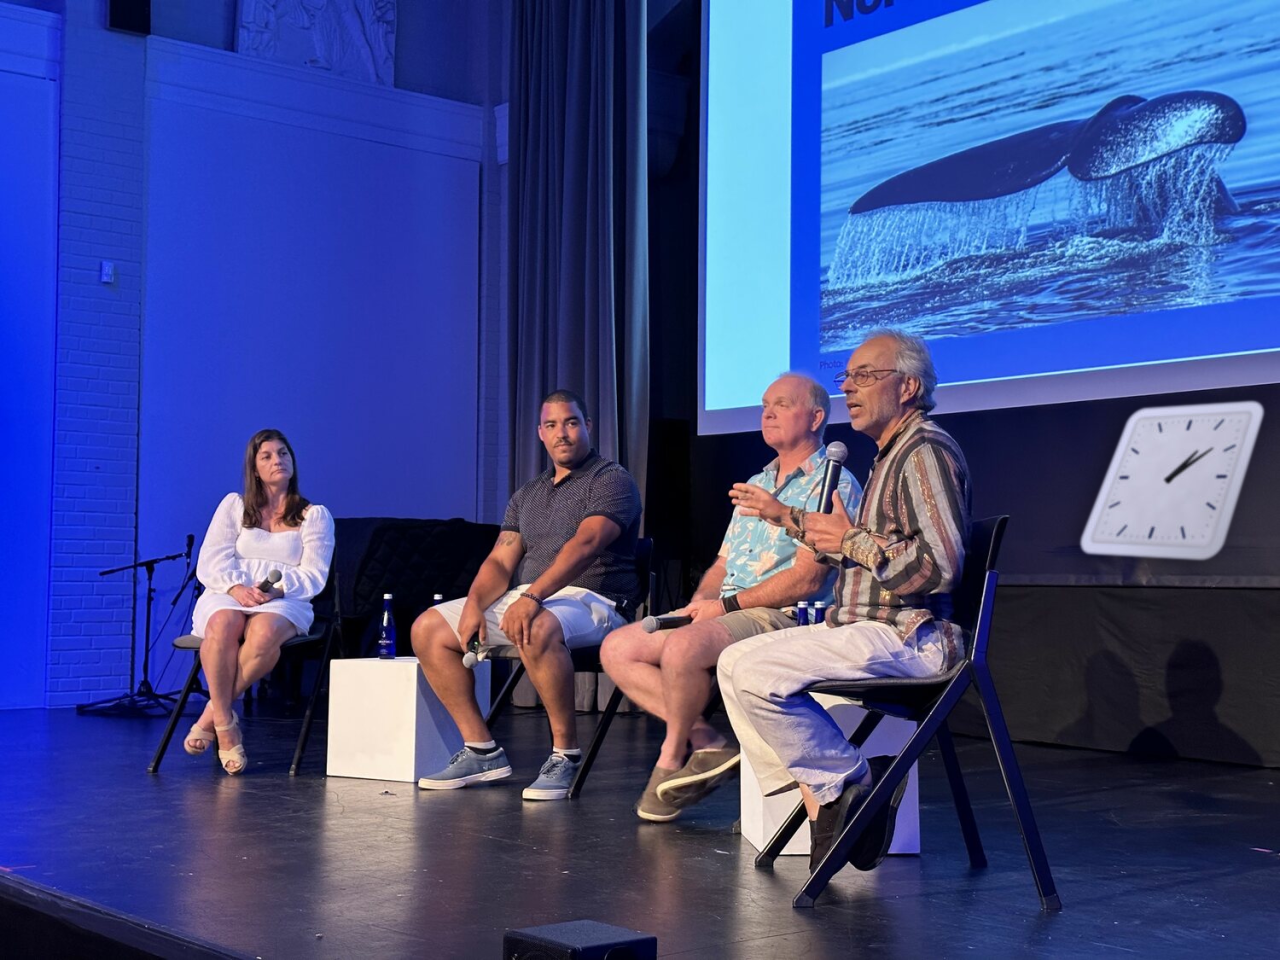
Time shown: h=1 m=8
